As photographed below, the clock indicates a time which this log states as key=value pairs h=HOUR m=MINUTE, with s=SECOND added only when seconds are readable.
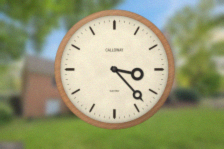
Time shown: h=3 m=23
